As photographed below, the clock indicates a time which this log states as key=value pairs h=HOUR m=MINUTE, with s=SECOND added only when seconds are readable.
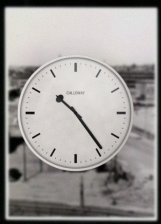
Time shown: h=10 m=24
